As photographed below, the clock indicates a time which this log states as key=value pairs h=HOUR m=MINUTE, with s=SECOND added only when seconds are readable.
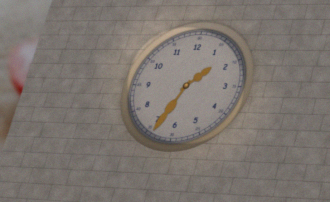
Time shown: h=1 m=34
